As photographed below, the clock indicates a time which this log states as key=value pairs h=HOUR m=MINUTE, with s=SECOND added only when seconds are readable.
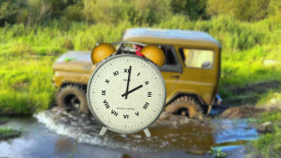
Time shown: h=2 m=1
